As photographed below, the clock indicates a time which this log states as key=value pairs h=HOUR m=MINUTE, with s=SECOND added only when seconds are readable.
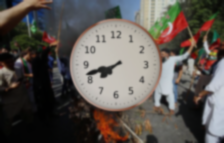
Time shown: h=7 m=42
